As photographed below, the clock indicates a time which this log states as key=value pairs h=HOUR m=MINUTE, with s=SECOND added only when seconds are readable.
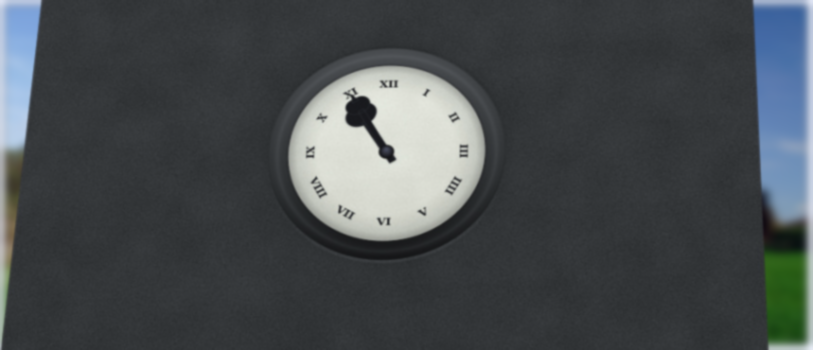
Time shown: h=10 m=55
